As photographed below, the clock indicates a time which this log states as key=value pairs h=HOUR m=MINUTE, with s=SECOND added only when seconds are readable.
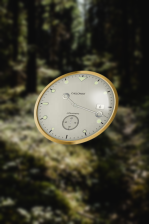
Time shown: h=10 m=18
